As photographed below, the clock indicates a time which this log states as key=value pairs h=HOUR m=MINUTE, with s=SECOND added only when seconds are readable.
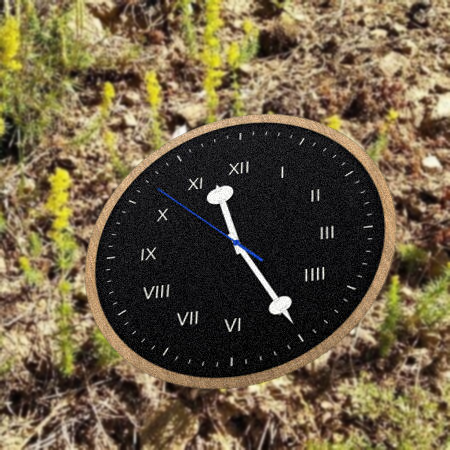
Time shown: h=11 m=24 s=52
